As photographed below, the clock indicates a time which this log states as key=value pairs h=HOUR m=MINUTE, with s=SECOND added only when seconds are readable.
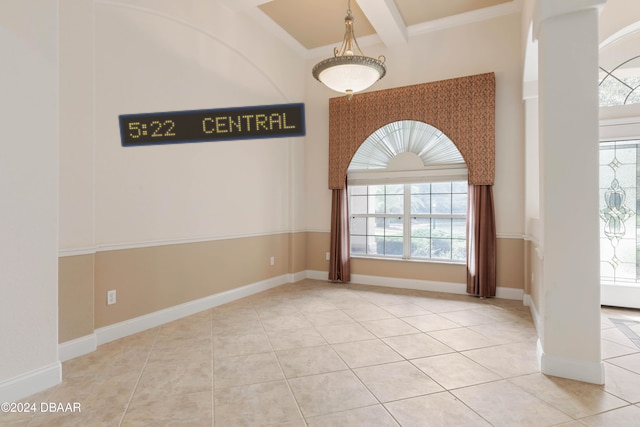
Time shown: h=5 m=22
